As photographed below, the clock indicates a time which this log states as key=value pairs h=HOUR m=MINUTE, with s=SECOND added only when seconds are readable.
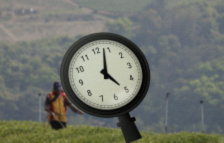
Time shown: h=5 m=3
